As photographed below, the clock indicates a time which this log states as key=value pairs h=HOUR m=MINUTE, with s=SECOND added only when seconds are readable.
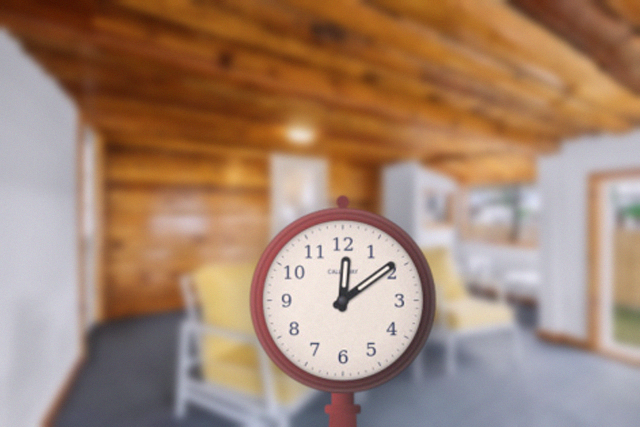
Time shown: h=12 m=9
